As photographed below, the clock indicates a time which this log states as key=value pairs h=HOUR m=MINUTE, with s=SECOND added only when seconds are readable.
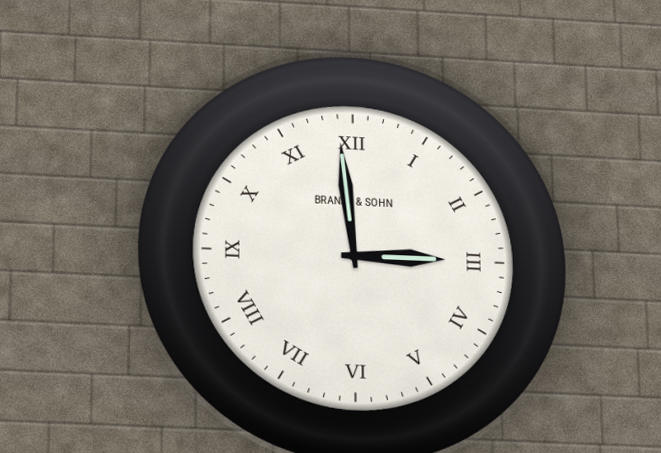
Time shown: h=2 m=59
